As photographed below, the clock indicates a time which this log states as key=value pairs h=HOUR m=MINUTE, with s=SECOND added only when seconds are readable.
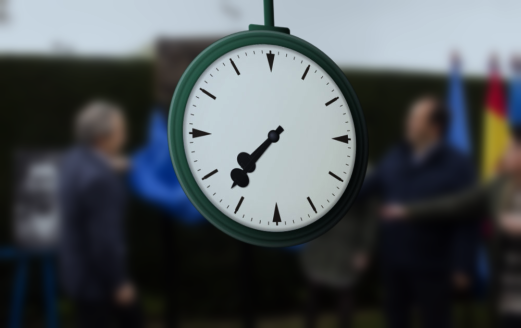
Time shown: h=7 m=37
